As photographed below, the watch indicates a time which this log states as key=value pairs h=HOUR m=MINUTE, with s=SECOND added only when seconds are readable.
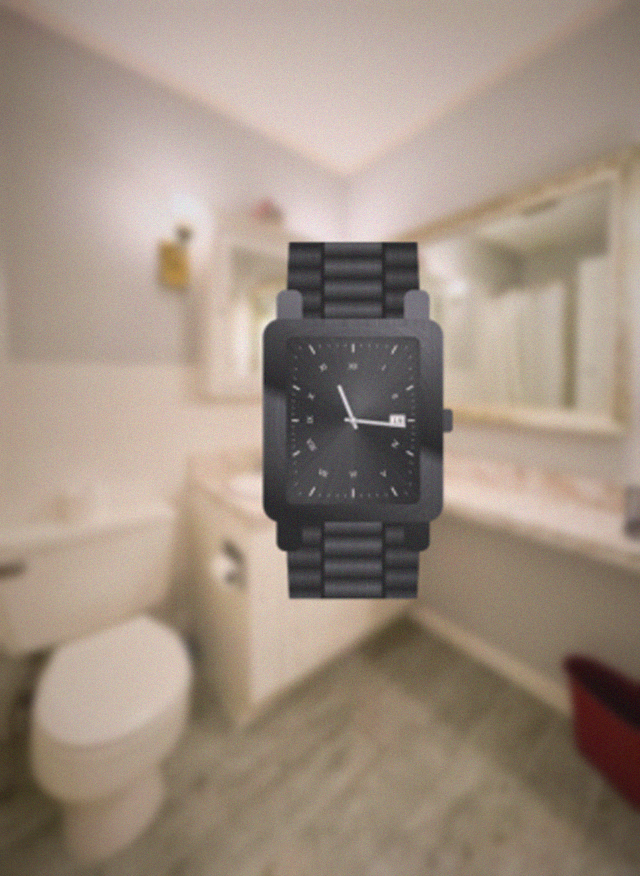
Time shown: h=11 m=16
